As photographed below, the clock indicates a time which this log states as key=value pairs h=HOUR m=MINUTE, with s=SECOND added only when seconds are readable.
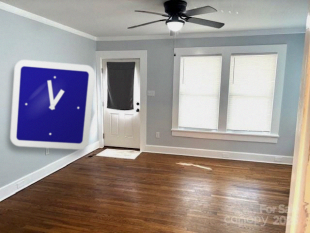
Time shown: h=12 m=58
